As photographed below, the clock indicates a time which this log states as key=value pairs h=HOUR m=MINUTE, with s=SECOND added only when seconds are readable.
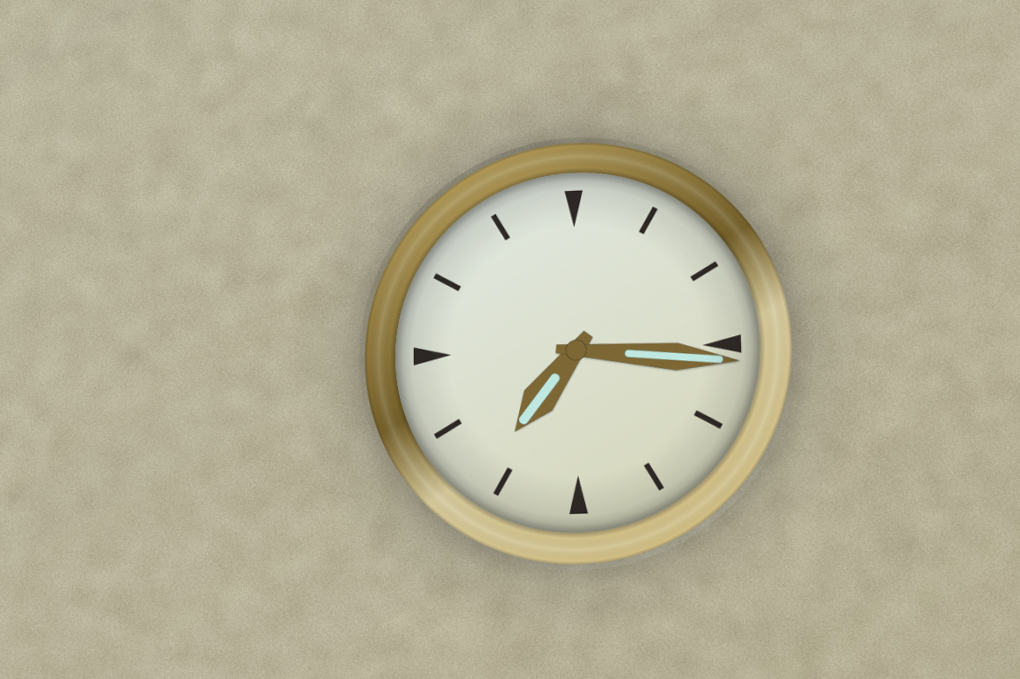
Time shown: h=7 m=16
